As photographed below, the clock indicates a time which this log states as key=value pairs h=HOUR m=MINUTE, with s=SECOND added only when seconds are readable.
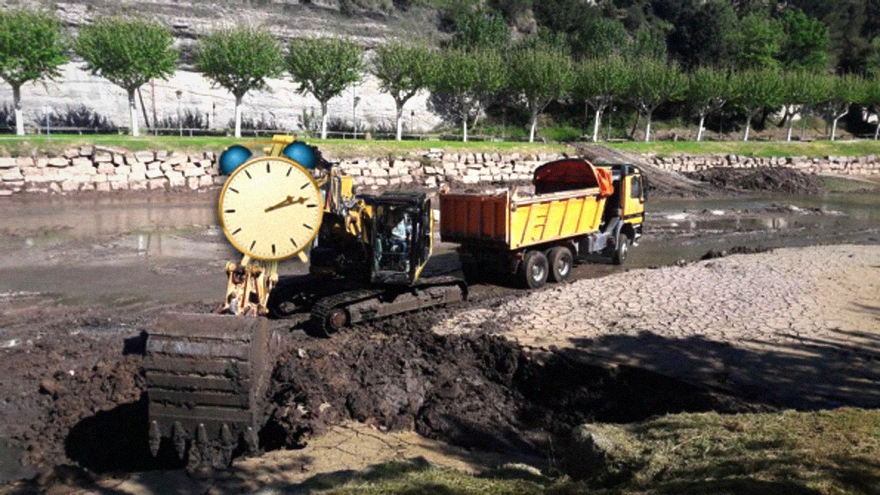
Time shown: h=2 m=13
